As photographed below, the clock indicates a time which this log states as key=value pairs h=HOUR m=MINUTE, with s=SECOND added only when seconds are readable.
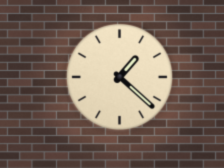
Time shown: h=1 m=22
